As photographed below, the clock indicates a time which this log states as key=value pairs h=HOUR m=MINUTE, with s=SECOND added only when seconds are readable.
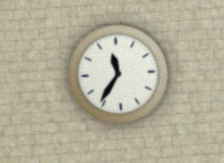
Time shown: h=11 m=36
